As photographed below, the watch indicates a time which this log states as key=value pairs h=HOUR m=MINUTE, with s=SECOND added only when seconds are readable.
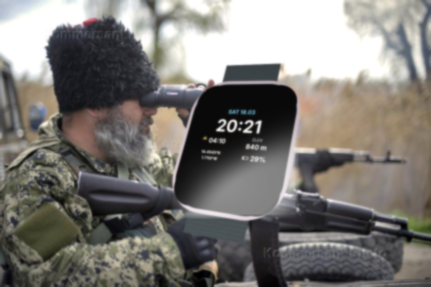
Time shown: h=20 m=21
